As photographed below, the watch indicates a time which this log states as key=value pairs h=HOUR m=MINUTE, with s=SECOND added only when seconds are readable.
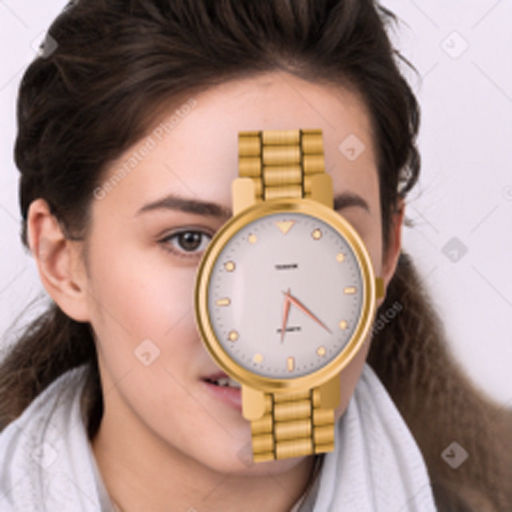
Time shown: h=6 m=22
